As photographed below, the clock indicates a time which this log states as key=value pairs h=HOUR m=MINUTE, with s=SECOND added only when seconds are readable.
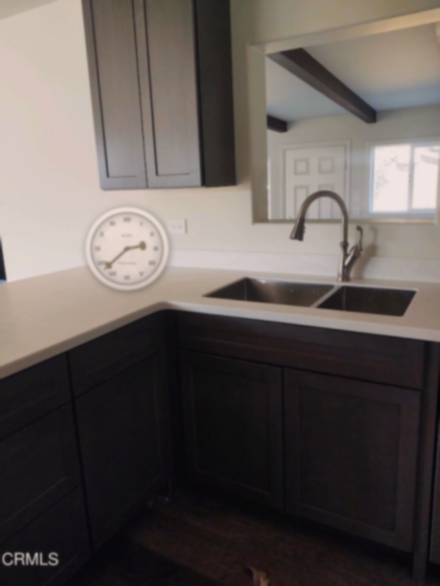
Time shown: h=2 m=38
